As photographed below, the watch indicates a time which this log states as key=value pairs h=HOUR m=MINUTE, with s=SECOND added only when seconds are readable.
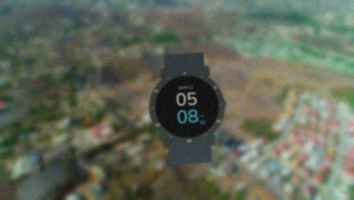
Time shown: h=5 m=8
